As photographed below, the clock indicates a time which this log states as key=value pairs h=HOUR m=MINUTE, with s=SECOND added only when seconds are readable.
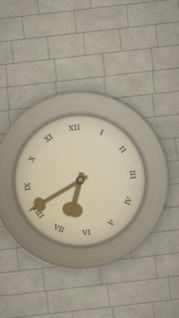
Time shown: h=6 m=41
